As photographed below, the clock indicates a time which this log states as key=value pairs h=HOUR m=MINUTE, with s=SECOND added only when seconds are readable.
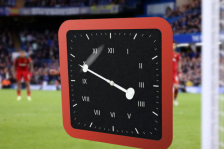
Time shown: h=3 m=49
